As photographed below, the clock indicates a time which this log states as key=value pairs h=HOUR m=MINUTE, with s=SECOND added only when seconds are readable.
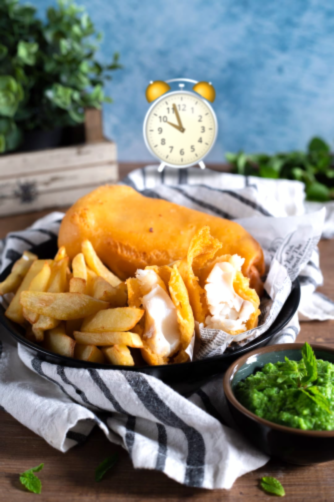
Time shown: h=9 m=57
